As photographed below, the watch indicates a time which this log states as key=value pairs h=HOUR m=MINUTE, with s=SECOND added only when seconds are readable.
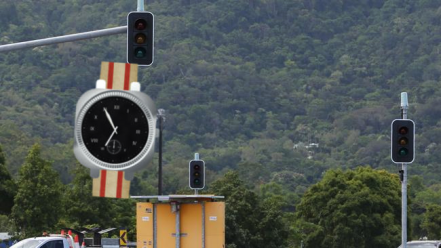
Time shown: h=6 m=55
